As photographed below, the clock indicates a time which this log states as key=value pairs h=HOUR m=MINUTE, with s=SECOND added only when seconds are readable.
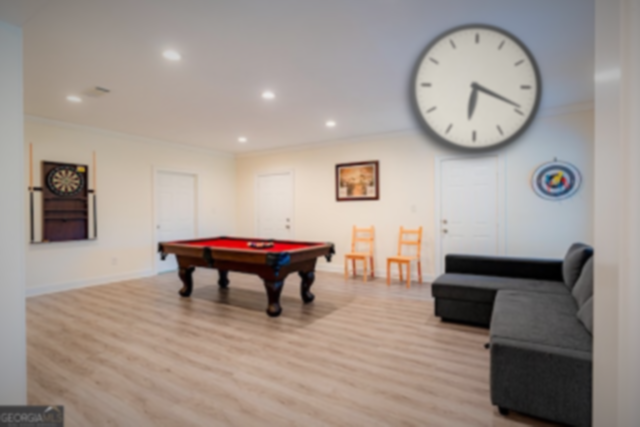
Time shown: h=6 m=19
